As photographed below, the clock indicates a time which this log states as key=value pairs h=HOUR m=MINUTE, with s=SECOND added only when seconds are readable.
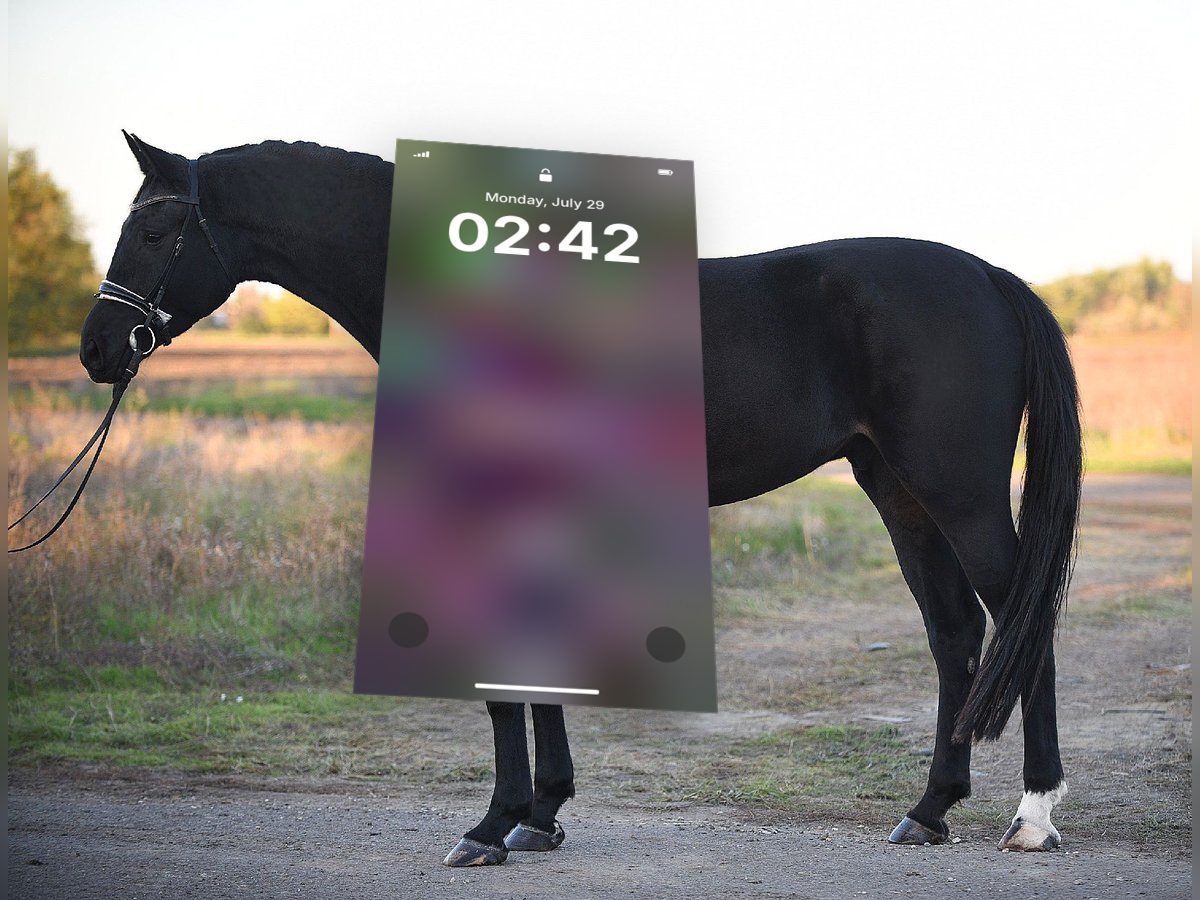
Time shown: h=2 m=42
